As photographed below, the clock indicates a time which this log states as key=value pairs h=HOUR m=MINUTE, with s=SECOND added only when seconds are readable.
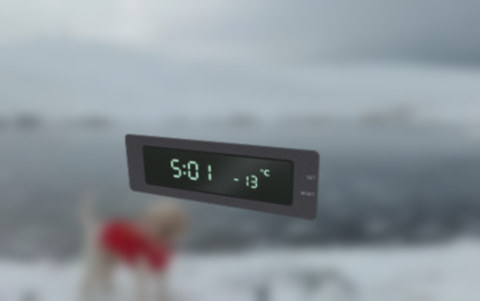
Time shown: h=5 m=1
